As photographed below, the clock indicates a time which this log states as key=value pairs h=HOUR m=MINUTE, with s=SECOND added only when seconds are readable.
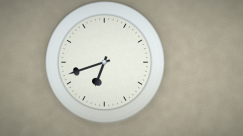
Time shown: h=6 m=42
